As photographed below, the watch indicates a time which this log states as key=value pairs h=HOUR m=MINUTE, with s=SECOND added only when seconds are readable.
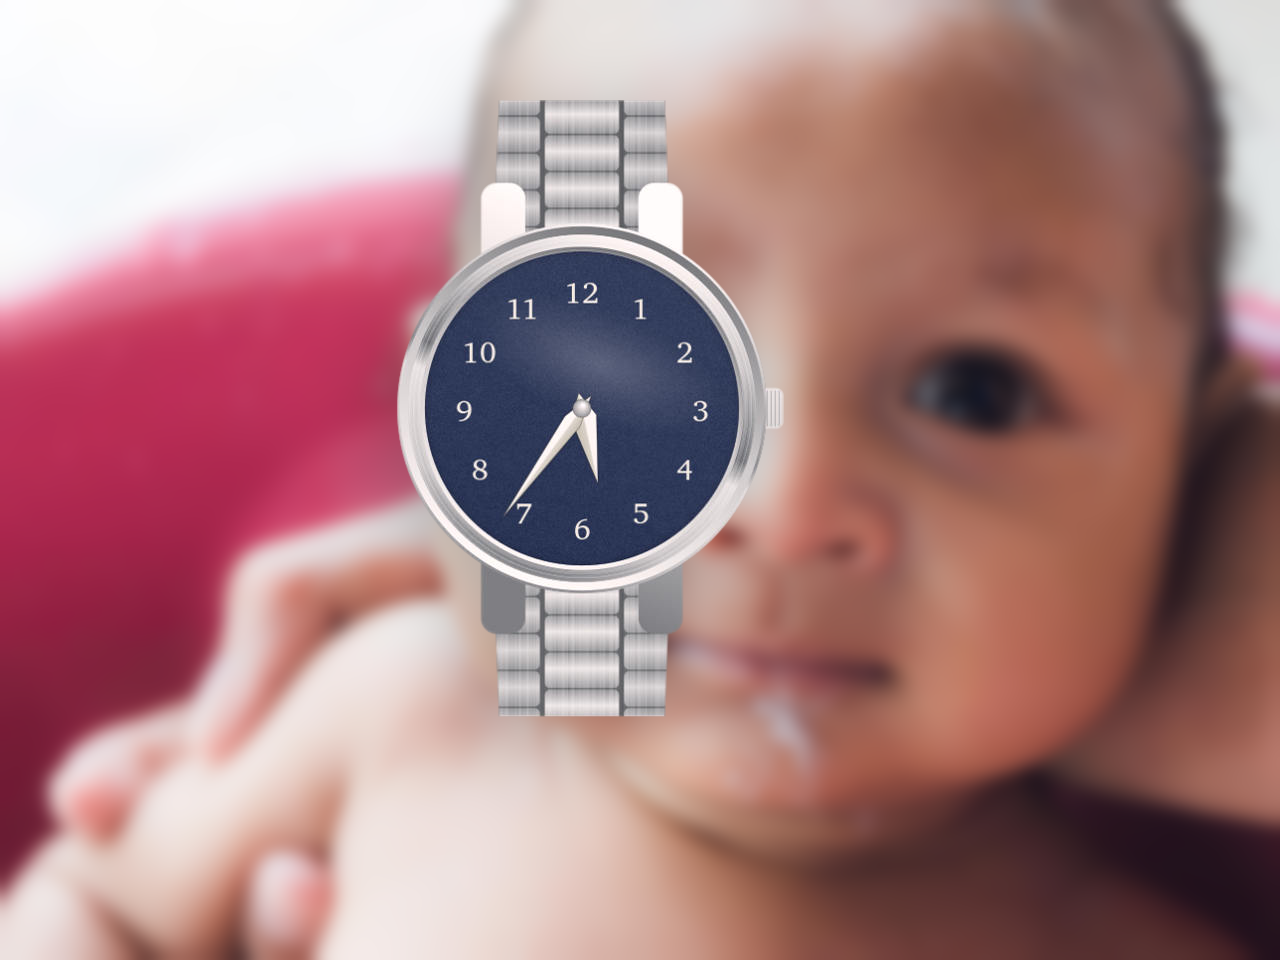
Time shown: h=5 m=36
